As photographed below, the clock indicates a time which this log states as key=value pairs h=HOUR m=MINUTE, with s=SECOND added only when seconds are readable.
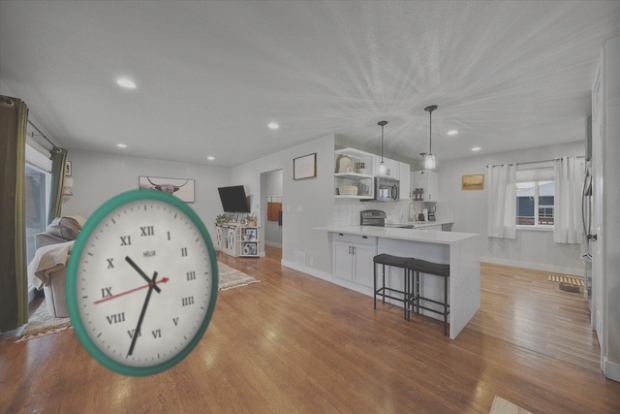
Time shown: h=10 m=34 s=44
